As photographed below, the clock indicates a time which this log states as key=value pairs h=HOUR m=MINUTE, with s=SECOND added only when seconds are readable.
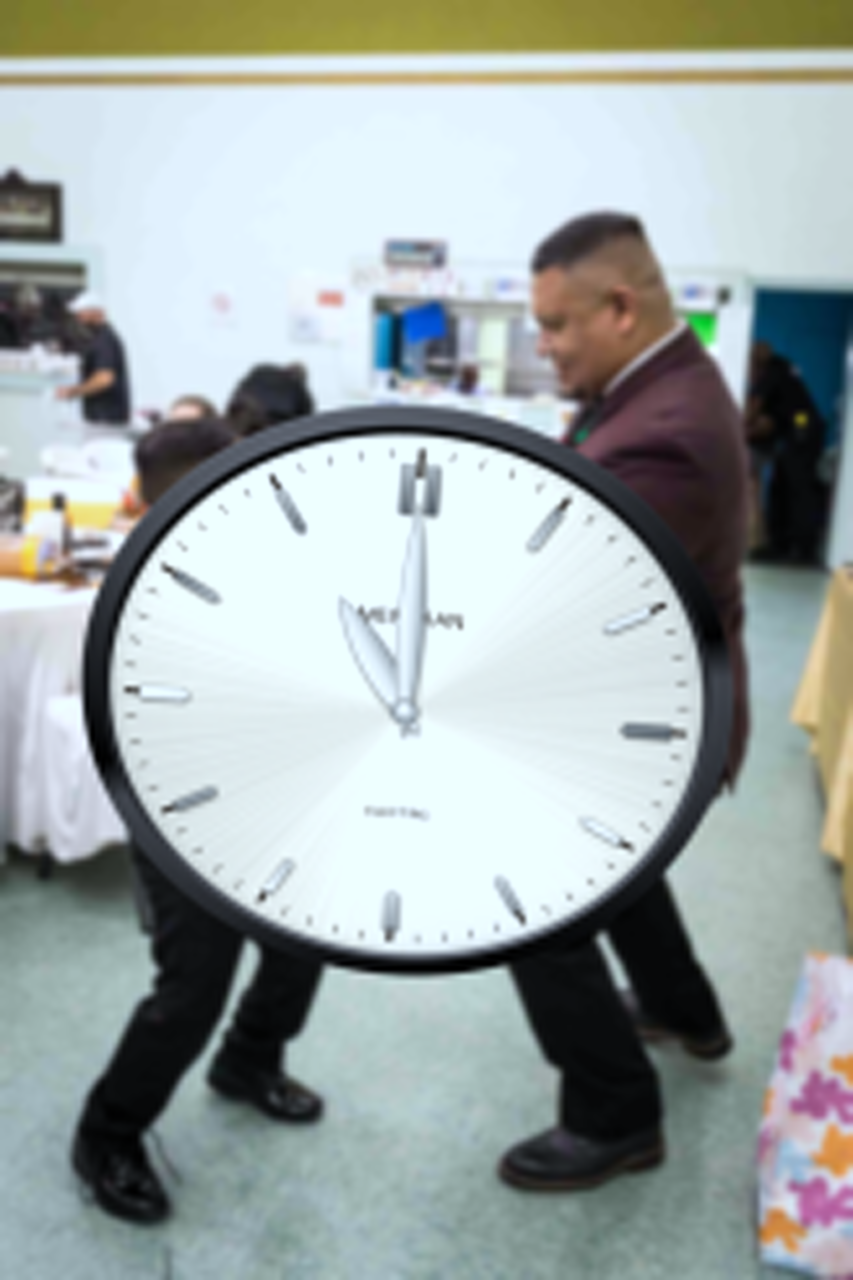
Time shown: h=11 m=0
